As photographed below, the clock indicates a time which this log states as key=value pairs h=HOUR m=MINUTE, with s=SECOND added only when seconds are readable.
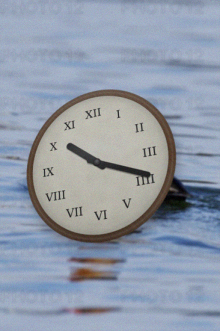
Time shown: h=10 m=19
